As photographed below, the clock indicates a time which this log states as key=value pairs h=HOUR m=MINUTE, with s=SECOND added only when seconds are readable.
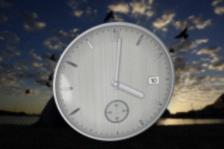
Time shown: h=4 m=1
